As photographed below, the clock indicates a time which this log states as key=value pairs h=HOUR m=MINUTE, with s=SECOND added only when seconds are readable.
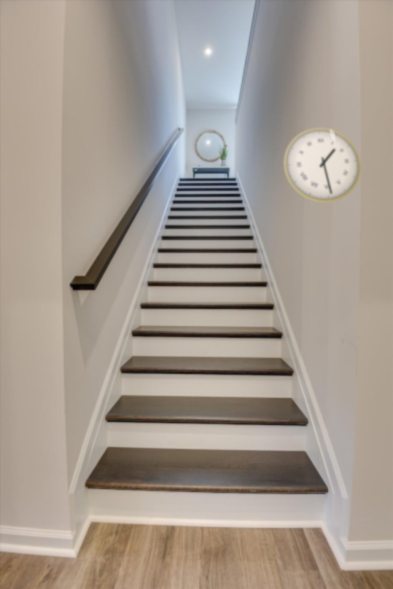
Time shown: h=1 m=29
